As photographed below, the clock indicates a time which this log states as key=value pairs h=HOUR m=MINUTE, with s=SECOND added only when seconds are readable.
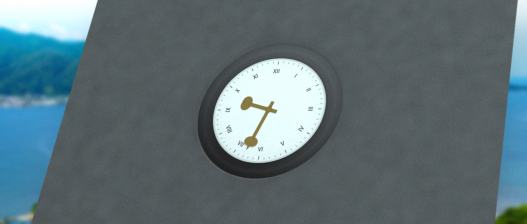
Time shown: h=9 m=33
